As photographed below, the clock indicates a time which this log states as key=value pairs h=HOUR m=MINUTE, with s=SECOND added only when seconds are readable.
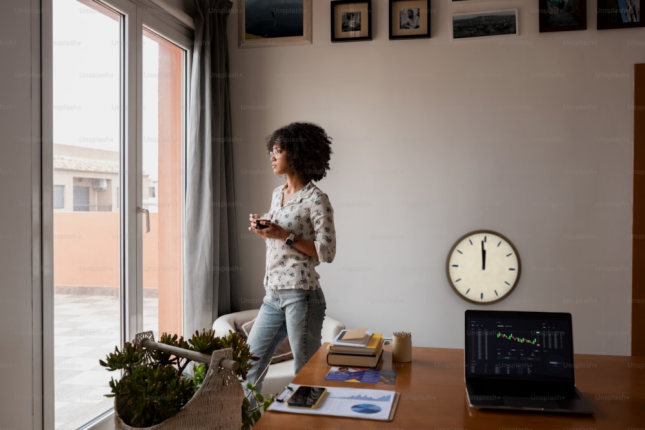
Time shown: h=11 m=59
